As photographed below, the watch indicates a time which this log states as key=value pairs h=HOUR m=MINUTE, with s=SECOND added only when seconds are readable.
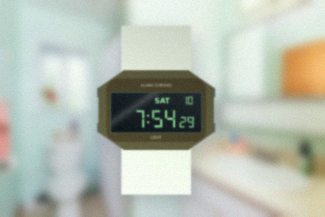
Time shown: h=7 m=54 s=29
